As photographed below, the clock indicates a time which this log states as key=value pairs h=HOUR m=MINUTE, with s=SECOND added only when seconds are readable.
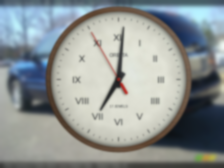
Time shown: h=7 m=0 s=55
